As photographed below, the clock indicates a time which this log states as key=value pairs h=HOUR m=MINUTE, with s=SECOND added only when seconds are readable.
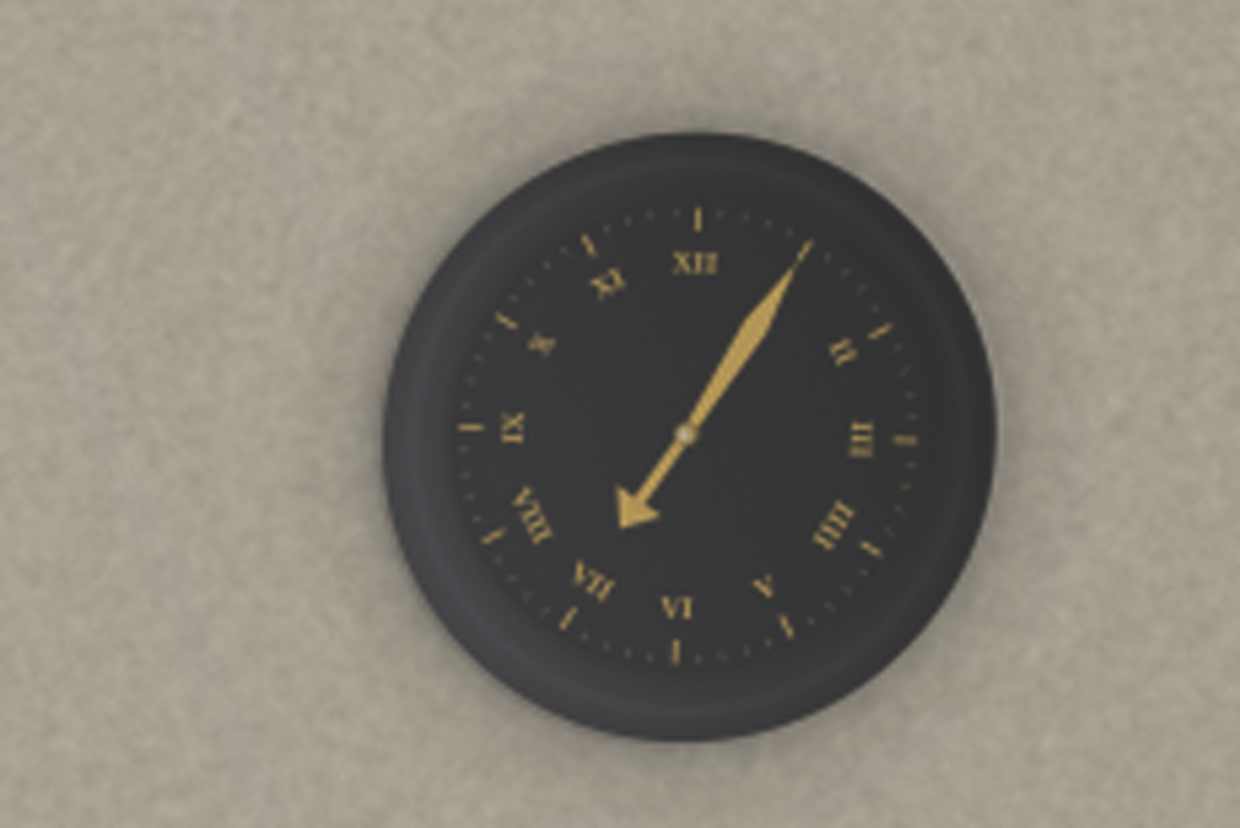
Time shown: h=7 m=5
